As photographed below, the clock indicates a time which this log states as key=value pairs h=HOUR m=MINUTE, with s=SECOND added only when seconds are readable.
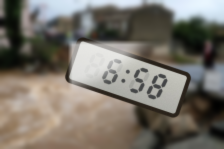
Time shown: h=6 m=58
